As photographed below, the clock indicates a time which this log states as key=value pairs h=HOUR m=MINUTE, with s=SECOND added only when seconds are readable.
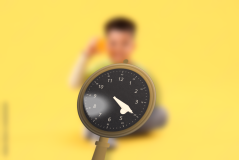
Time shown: h=4 m=20
